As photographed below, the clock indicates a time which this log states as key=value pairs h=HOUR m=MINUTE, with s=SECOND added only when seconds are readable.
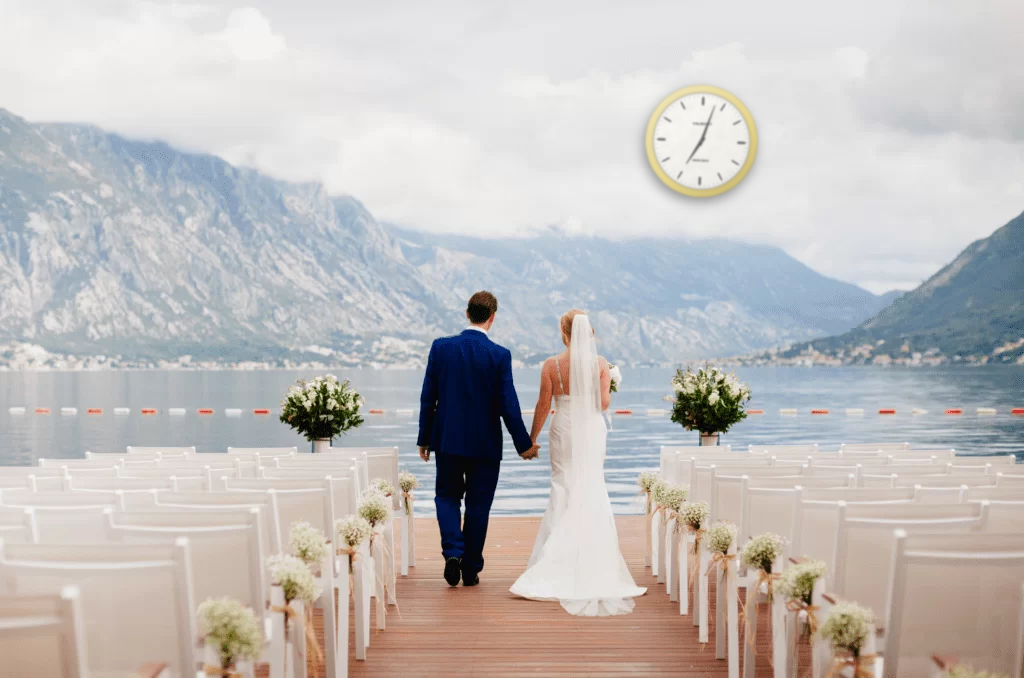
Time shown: h=7 m=3
